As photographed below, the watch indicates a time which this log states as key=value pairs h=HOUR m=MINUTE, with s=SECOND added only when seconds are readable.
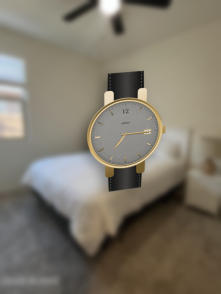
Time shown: h=7 m=15
